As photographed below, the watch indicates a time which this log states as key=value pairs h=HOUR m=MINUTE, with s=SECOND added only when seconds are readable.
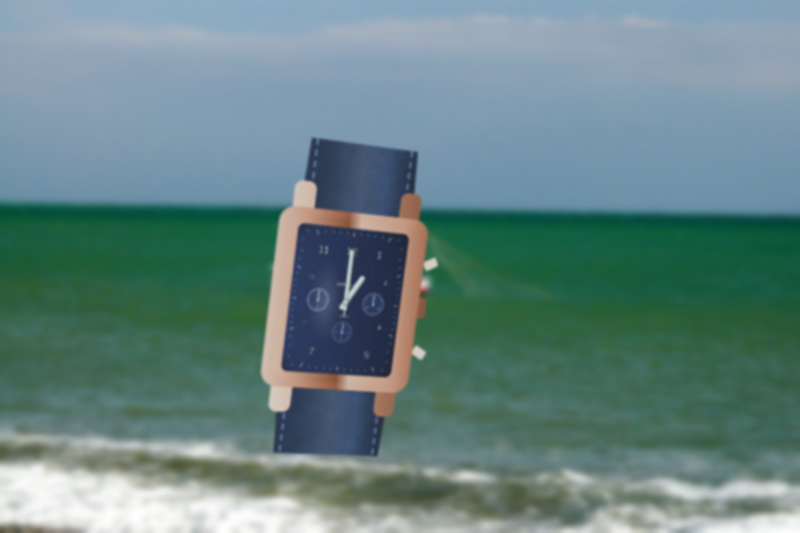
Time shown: h=1 m=0
